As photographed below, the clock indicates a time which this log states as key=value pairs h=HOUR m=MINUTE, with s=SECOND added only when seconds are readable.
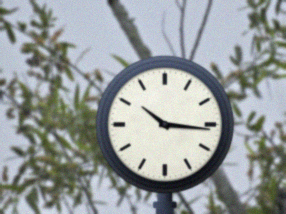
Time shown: h=10 m=16
